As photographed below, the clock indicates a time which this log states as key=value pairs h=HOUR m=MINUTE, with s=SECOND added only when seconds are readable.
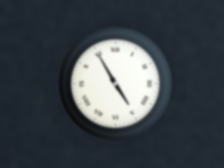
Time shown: h=4 m=55
